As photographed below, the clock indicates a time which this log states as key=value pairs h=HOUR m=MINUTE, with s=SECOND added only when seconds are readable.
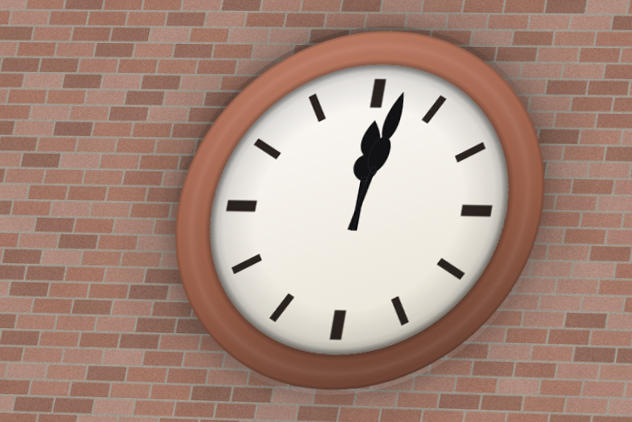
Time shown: h=12 m=2
